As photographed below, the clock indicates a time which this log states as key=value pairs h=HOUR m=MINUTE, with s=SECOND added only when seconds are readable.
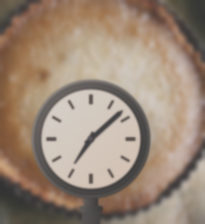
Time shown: h=7 m=8
